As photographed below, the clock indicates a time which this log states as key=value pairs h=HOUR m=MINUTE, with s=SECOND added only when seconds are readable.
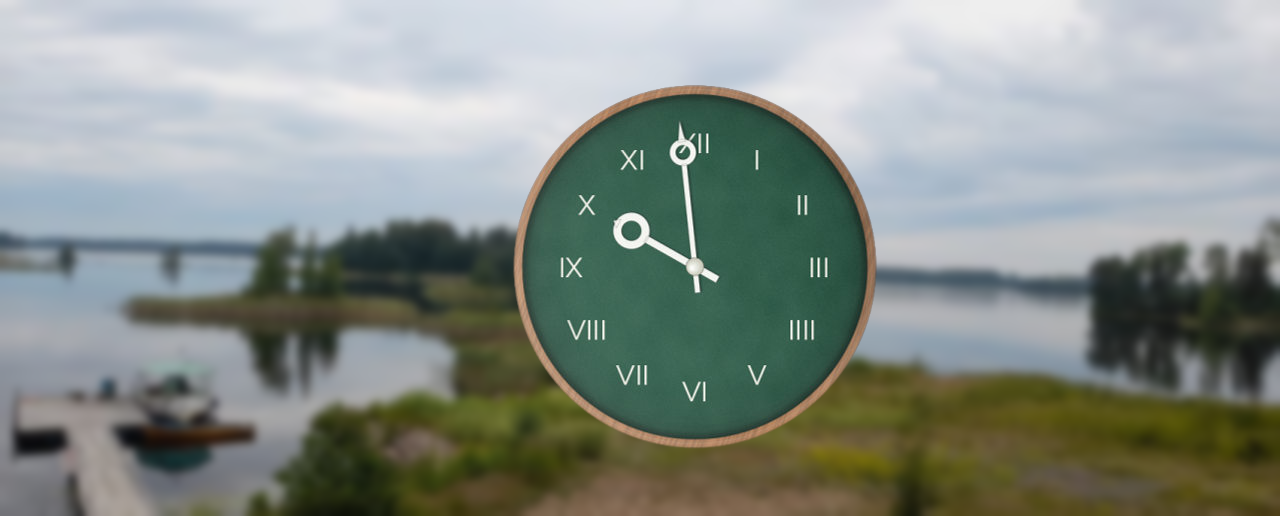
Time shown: h=9 m=59
